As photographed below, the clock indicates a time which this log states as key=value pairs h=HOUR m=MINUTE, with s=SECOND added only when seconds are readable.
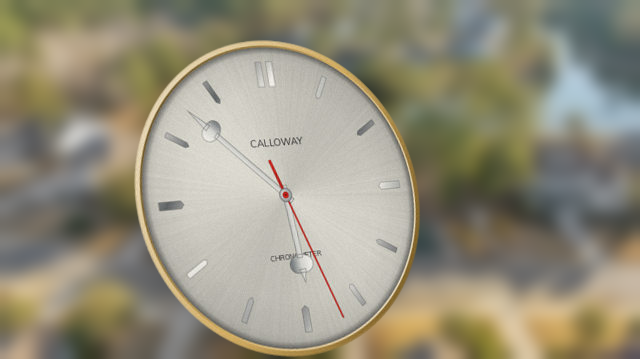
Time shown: h=5 m=52 s=27
